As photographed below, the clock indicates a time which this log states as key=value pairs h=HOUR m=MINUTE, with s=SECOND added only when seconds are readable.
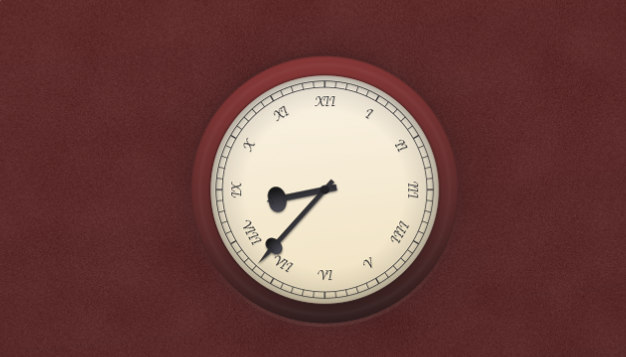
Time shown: h=8 m=37
